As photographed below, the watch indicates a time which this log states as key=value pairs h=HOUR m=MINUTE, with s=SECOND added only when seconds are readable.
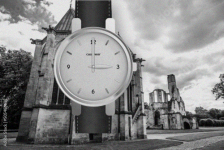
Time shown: h=3 m=0
